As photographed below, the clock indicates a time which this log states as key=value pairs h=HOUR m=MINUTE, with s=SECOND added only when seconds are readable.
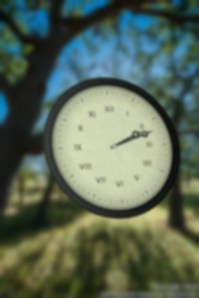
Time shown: h=2 m=12
